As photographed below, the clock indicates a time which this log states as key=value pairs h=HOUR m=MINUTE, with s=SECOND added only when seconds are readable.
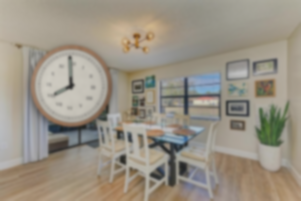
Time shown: h=7 m=59
